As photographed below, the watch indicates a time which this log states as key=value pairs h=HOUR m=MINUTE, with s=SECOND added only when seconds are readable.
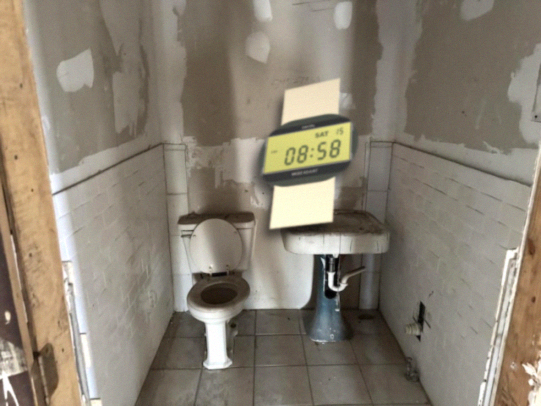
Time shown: h=8 m=58
